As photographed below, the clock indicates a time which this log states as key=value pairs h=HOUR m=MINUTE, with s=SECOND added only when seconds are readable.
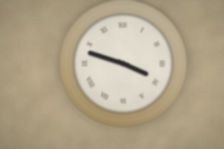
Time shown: h=3 m=48
